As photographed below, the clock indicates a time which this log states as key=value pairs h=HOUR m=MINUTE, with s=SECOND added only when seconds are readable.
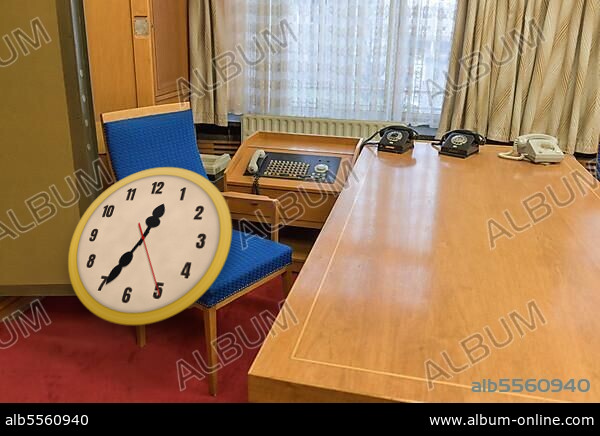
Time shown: h=12 m=34 s=25
